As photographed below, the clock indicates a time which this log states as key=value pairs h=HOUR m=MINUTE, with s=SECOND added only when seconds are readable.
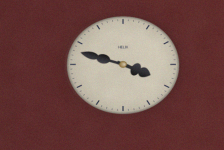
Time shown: h=3 m=48
